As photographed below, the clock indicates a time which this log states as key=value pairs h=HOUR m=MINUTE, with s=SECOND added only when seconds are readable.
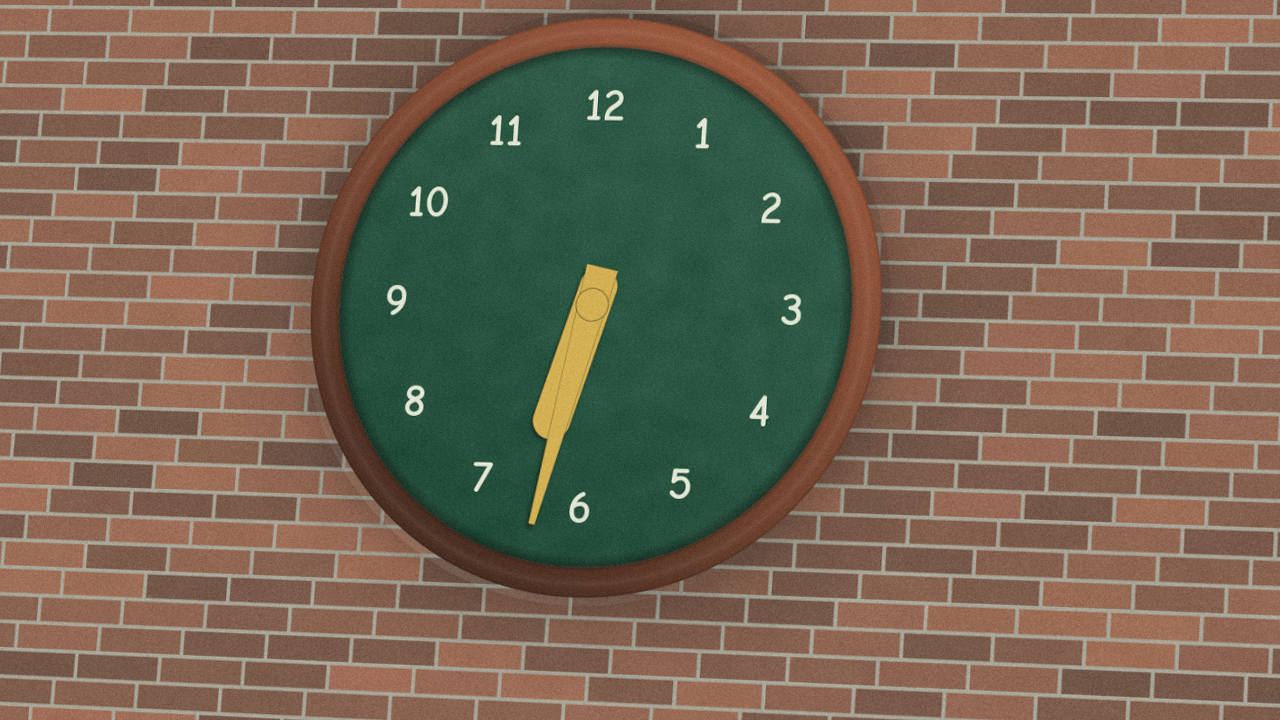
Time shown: h=6 m=32
